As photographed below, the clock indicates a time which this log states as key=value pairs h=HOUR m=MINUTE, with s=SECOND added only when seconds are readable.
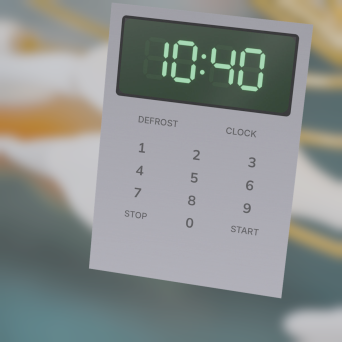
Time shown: h=10 m=40
